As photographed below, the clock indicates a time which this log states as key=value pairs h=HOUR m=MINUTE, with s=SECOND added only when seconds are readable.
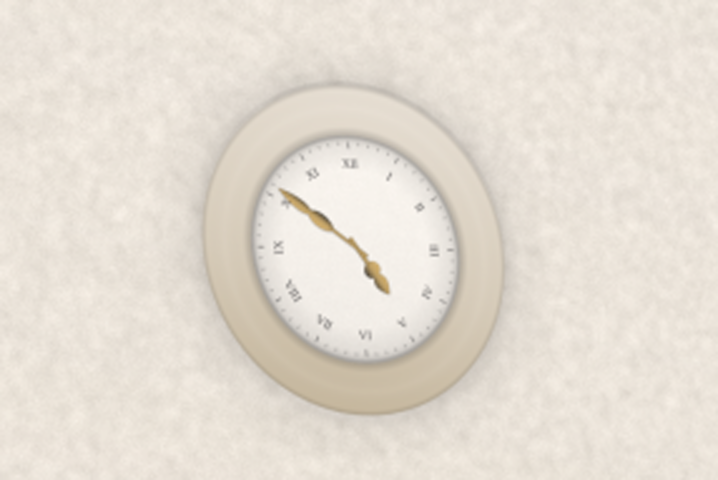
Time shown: h=4 m=51
